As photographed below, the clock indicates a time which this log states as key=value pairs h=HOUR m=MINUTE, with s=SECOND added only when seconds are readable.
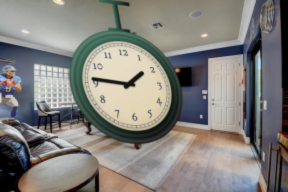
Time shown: h=1 m=46
